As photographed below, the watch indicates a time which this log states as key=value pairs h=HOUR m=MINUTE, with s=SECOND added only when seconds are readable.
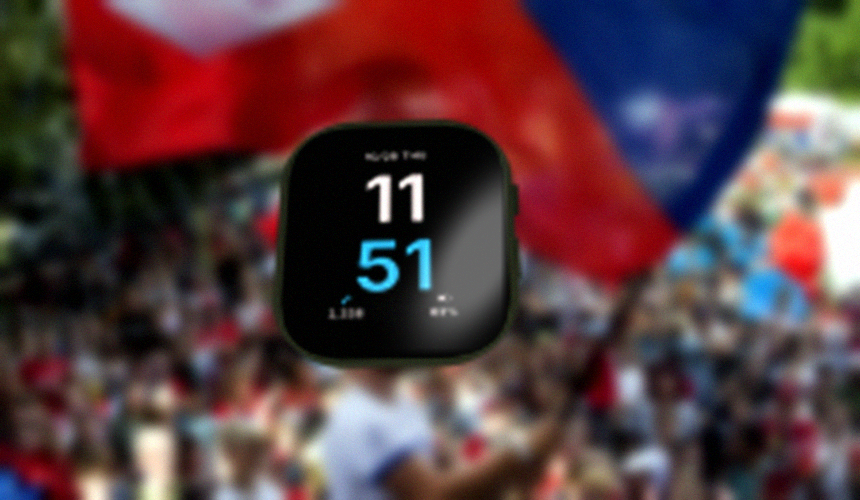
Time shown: h=11 m=51
